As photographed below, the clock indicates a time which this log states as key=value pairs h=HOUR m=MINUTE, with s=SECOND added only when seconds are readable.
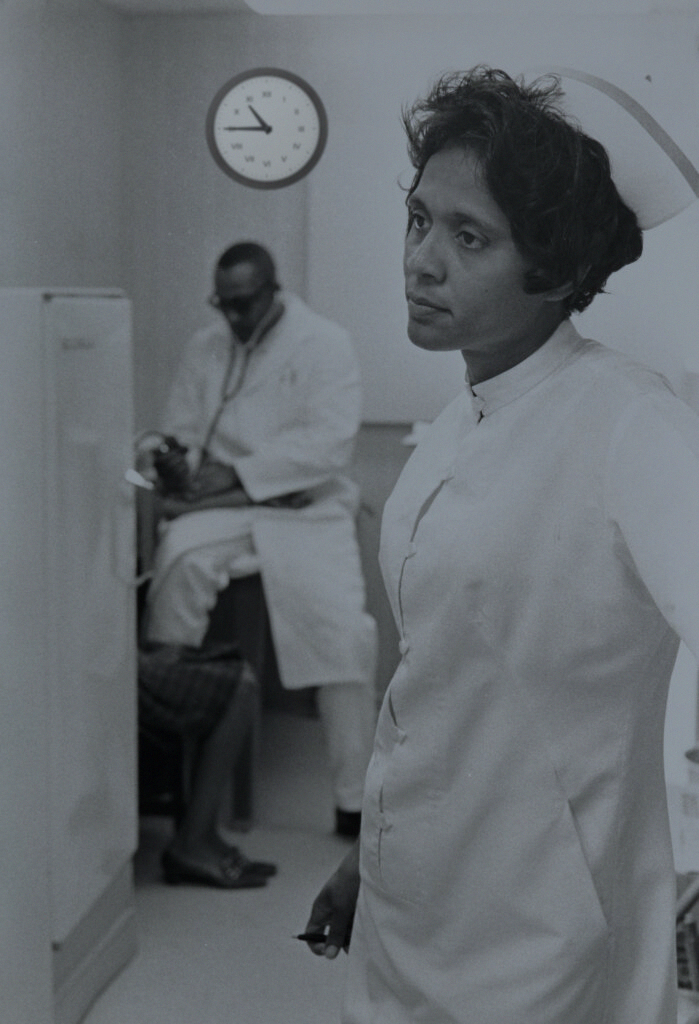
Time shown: h=10 m=45
